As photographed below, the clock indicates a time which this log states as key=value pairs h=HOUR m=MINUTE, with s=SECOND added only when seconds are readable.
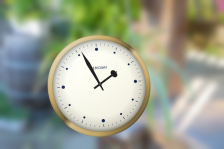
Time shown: h=1 m=56
